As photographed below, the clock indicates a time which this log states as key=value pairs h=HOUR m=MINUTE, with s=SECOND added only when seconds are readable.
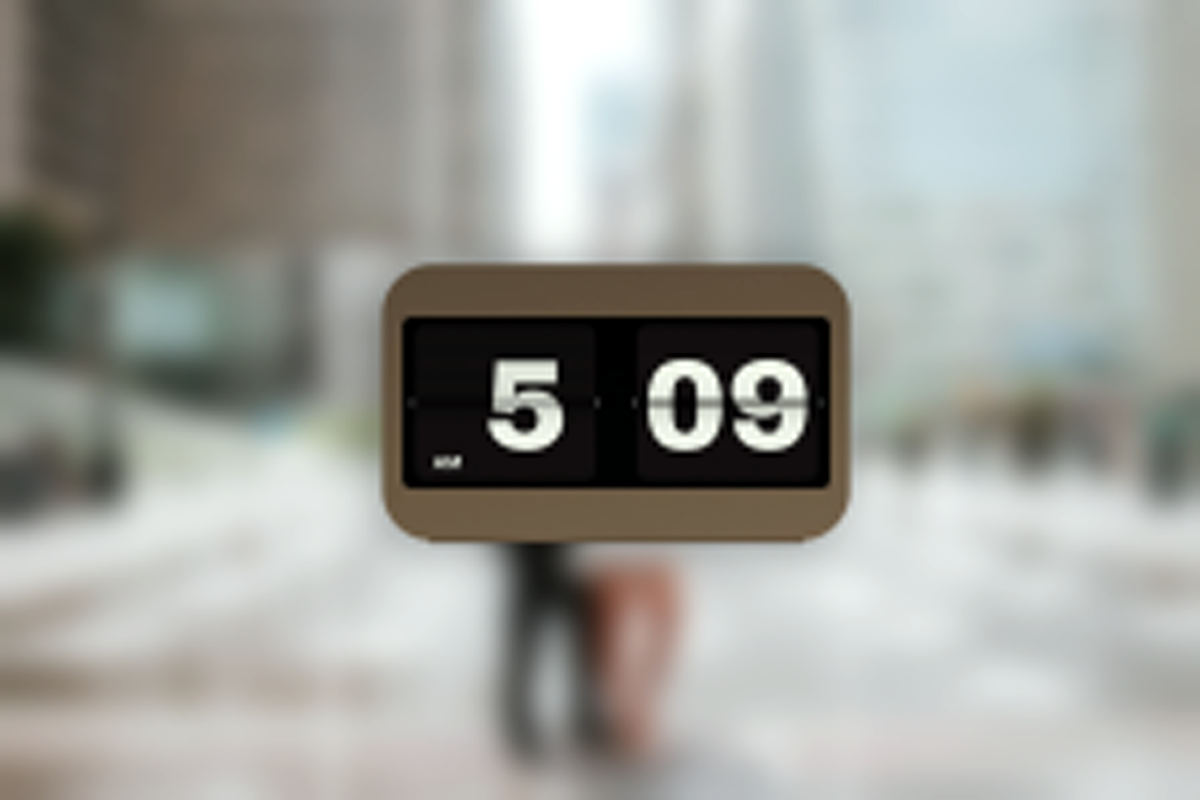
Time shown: h=5 m=9
